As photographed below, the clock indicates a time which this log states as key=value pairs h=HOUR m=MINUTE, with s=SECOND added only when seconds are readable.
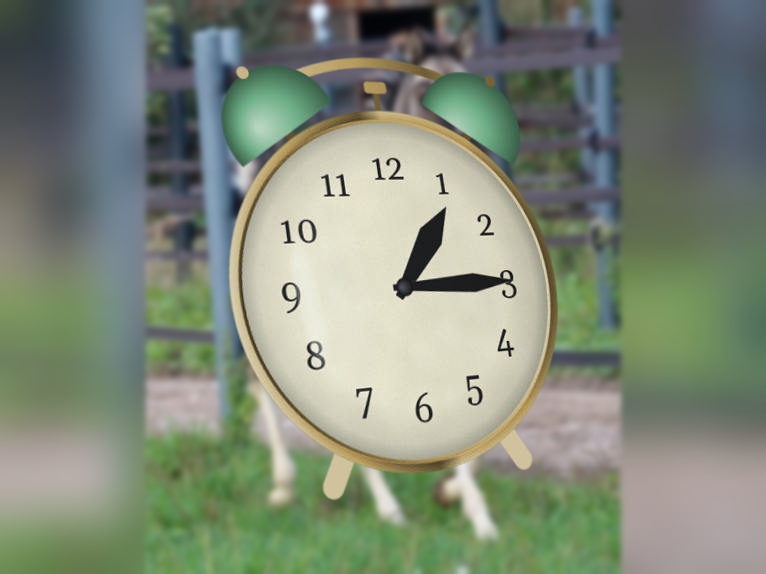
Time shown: h=1 m=15
